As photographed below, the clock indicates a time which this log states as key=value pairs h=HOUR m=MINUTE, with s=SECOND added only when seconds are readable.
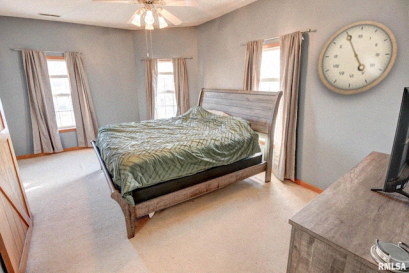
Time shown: h=4 m=55
